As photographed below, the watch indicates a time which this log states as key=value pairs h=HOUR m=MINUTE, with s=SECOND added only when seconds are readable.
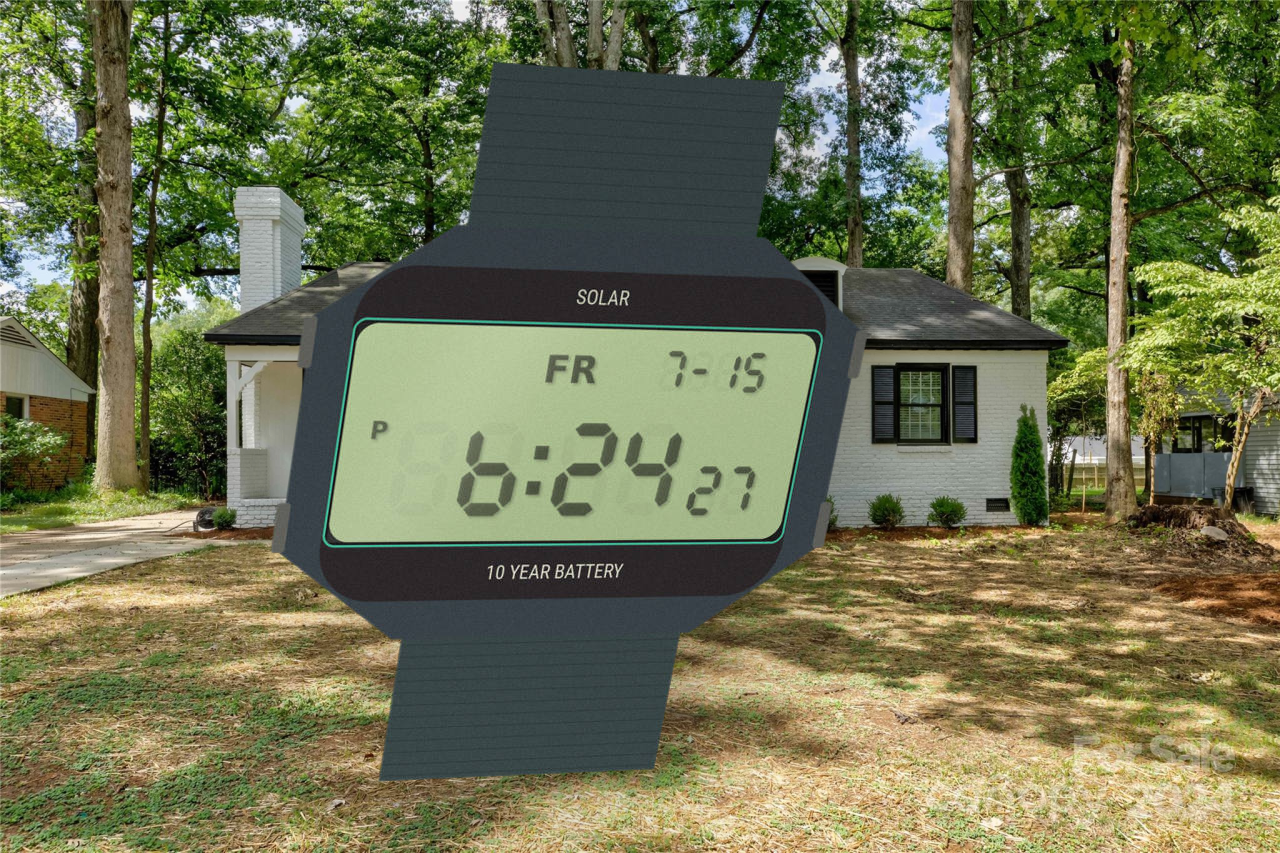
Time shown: h=6 m=24 s=27
